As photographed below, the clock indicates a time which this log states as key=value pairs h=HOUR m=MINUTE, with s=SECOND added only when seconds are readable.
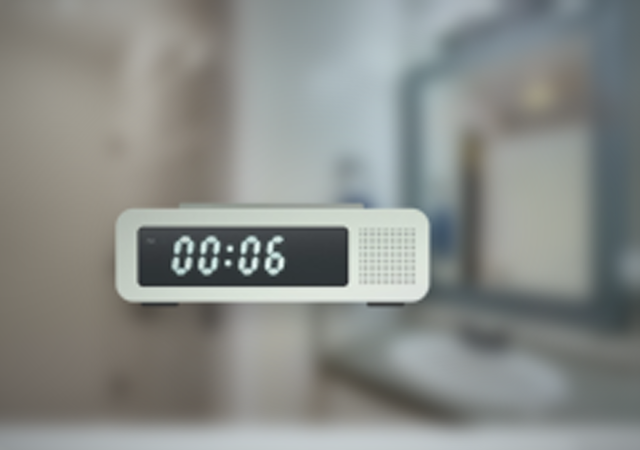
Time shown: h=0 m=6
